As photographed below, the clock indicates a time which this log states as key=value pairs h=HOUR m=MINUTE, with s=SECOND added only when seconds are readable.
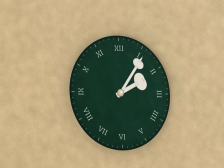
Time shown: h=2 m=6
